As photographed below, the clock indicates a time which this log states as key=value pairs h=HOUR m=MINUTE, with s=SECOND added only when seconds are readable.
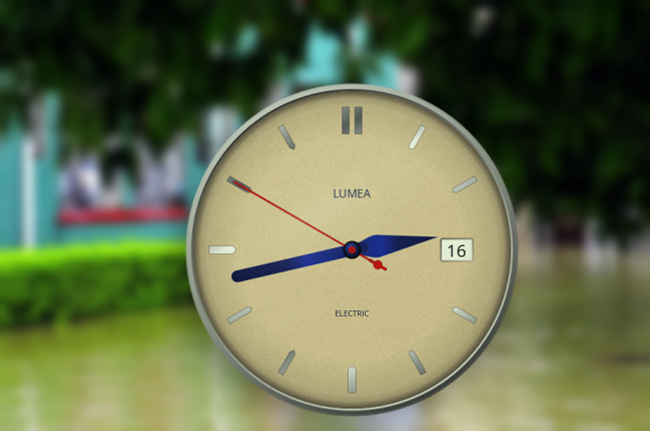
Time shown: h=2 m=42 s=50
